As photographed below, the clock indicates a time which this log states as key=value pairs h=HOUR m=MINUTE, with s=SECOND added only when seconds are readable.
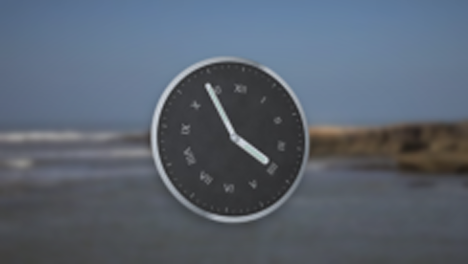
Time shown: h=3 m=54
